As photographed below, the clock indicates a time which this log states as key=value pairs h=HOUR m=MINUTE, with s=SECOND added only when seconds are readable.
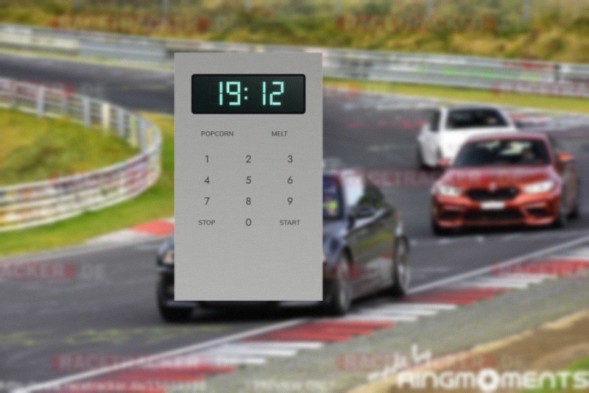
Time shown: h=19 m=12
